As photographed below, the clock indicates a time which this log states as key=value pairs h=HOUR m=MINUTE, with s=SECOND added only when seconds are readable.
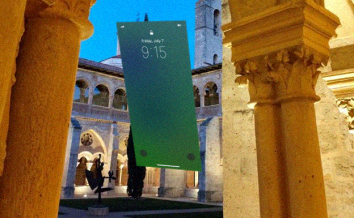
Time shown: h=9 m=15
